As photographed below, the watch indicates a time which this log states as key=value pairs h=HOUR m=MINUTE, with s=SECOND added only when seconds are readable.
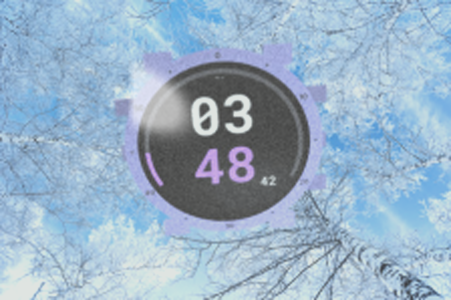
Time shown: h=3 m=48
